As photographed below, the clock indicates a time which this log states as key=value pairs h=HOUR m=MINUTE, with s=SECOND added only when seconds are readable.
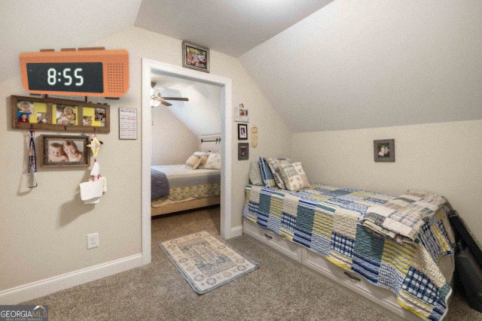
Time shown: h=8 m=55
